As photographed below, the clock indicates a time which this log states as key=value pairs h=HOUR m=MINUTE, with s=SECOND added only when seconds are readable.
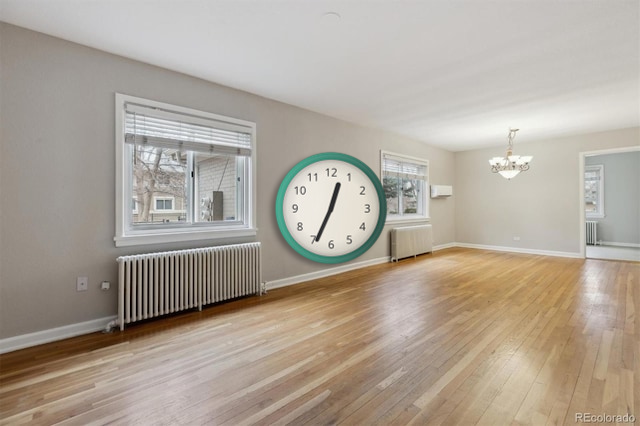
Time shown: h=12 m=34
